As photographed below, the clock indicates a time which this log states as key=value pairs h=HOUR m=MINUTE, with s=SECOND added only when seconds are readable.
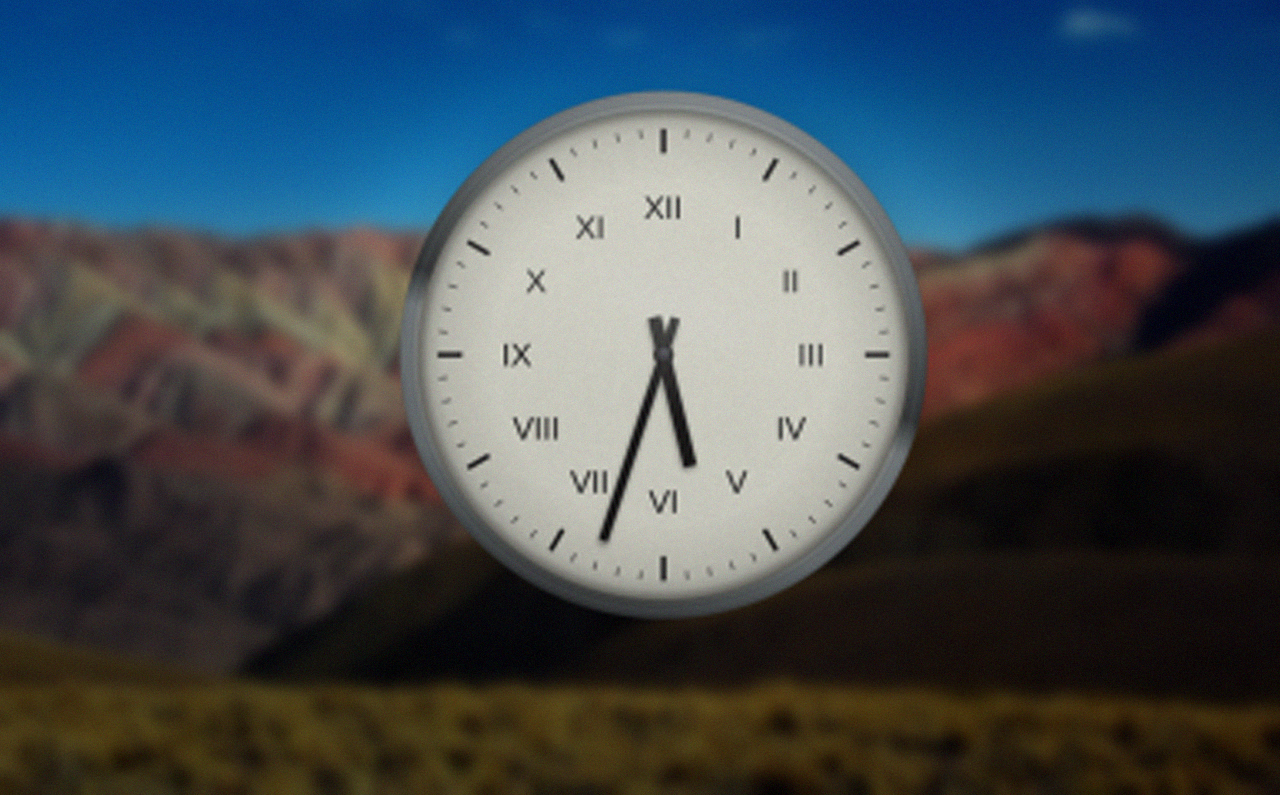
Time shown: h=5 m=33
